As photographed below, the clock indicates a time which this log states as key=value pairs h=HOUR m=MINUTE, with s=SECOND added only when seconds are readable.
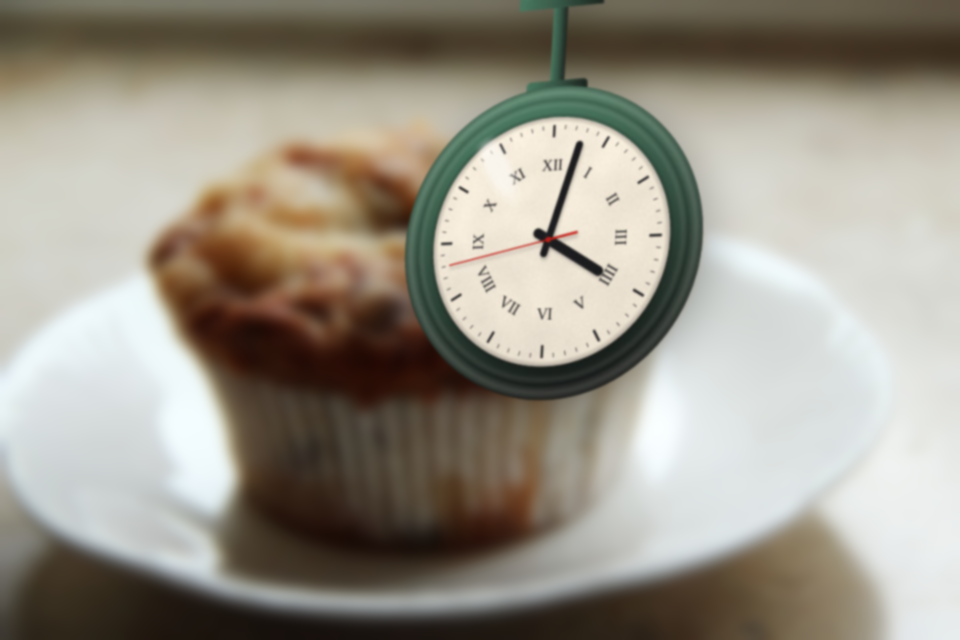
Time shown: h=4 m=2 s=43
